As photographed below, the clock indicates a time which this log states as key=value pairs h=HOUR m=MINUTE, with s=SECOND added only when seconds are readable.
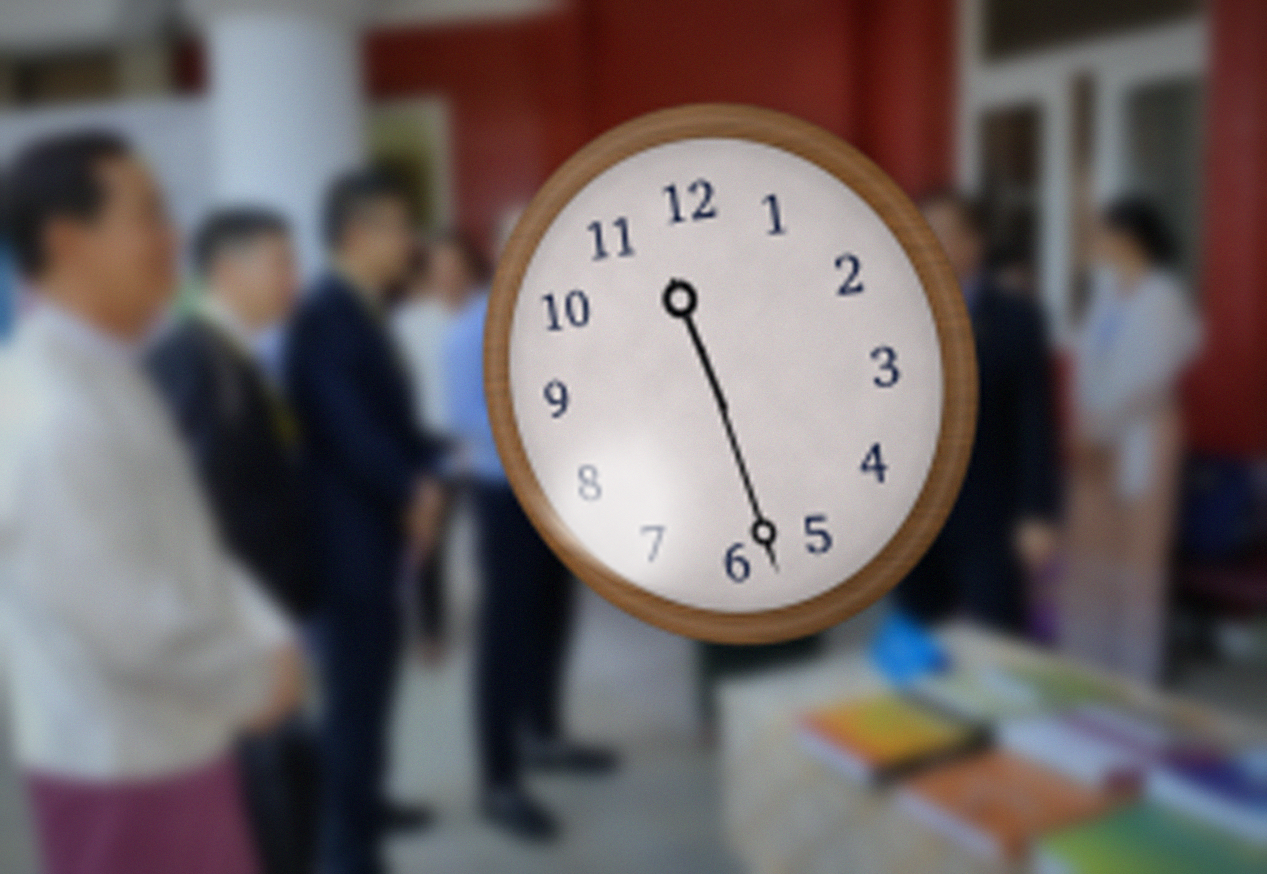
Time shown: h=11 m=28
